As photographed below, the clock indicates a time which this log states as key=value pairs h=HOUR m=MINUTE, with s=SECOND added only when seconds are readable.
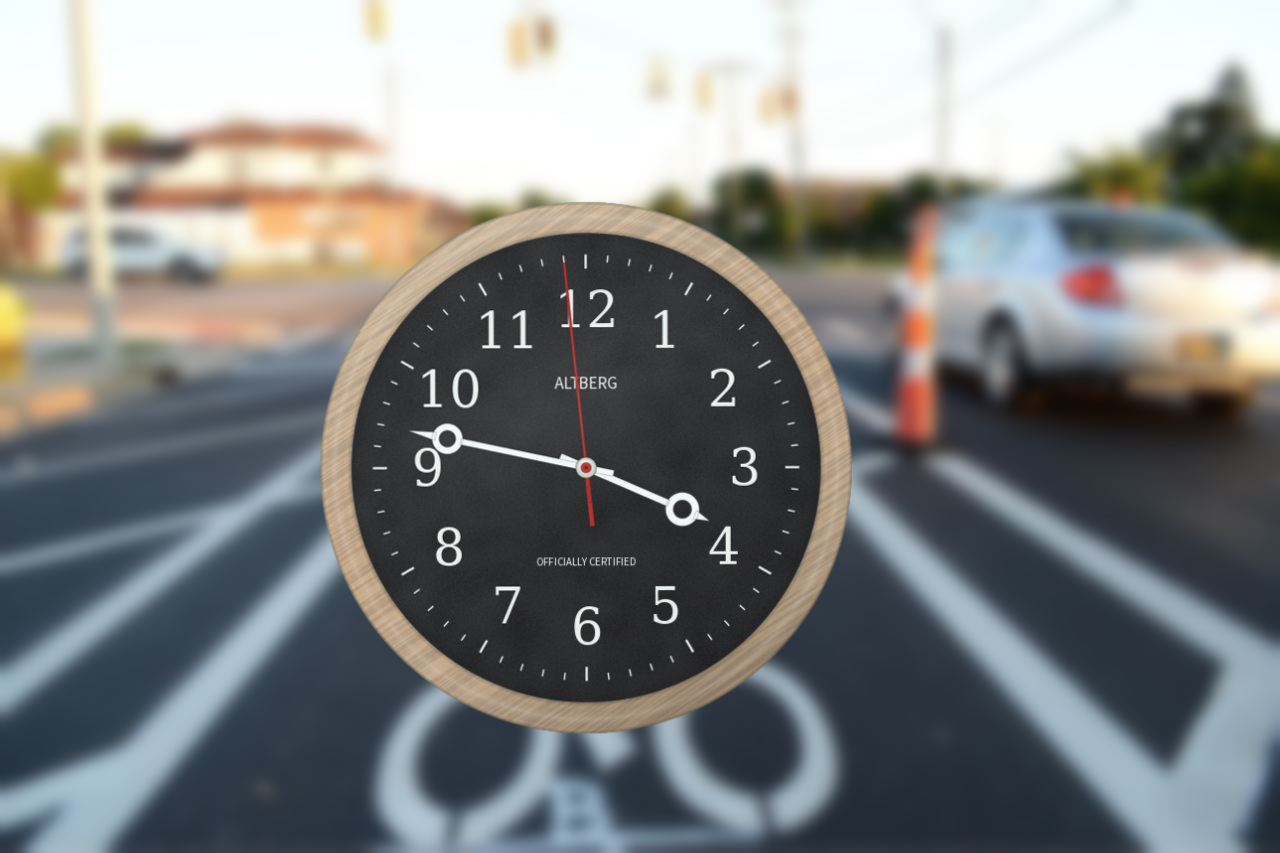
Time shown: h=3 m=46 s=59
